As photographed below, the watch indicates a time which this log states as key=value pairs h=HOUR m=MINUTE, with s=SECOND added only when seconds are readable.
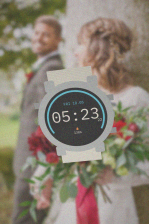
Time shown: h=5 m=23
